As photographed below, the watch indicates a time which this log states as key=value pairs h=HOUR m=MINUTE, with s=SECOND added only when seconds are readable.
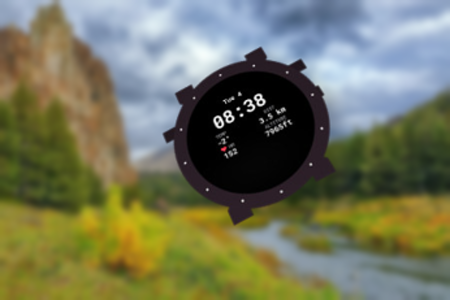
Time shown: h=8 m=38
